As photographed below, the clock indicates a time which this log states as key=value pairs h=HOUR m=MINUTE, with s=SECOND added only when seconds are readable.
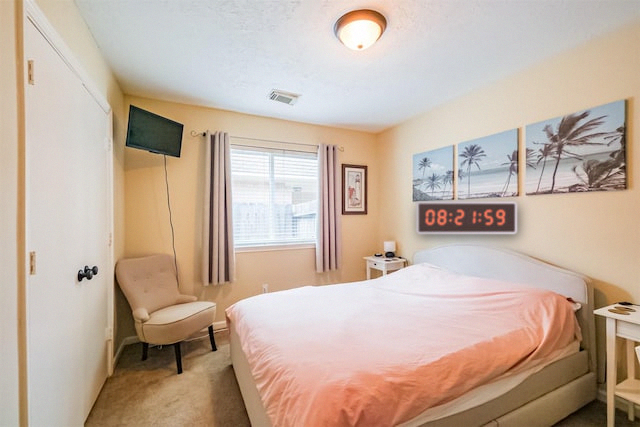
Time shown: h=8 m=21 s=59
